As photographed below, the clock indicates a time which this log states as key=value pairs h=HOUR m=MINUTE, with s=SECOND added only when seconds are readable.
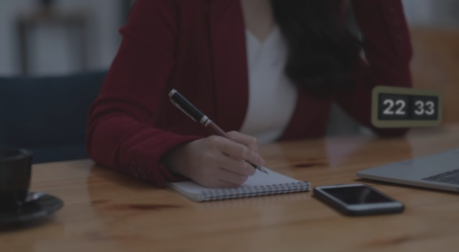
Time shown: h=22 m=33
